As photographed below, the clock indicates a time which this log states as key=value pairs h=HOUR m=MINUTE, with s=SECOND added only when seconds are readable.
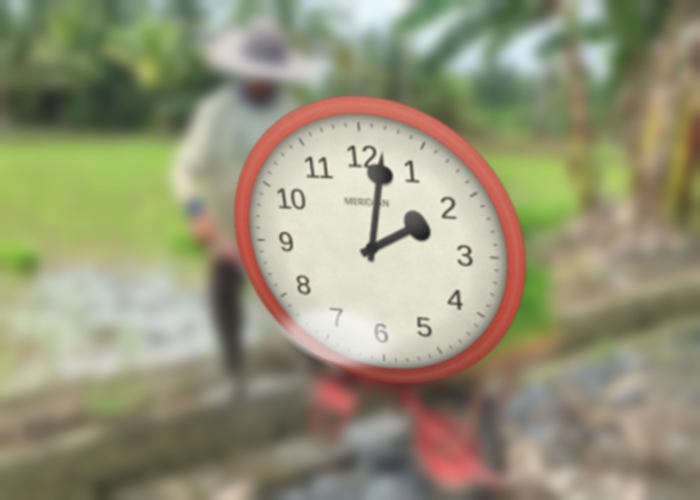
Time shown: h=2 m=2
